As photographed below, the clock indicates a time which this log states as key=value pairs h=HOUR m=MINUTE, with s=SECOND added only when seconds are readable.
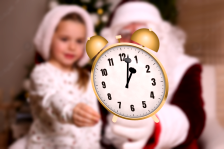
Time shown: h=1 m=2
